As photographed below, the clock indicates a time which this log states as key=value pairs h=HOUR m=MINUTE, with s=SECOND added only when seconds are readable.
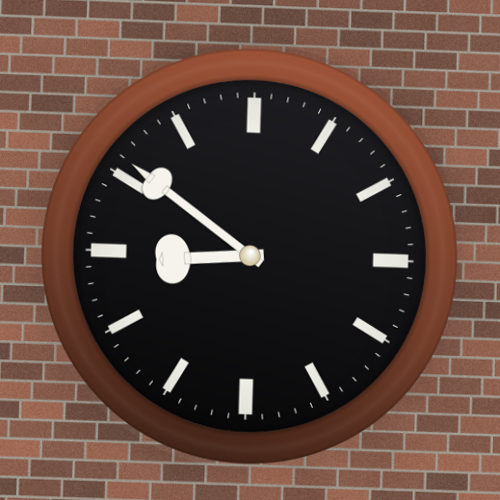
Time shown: h=8 m=51
